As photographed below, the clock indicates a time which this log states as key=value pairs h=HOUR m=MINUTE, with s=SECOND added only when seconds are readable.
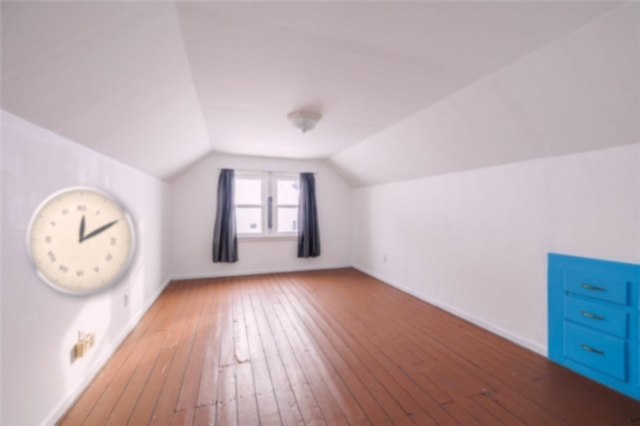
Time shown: h=12 m=10
